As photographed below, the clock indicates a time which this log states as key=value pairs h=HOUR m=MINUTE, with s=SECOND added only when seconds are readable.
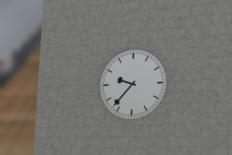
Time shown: h=9 m=37
